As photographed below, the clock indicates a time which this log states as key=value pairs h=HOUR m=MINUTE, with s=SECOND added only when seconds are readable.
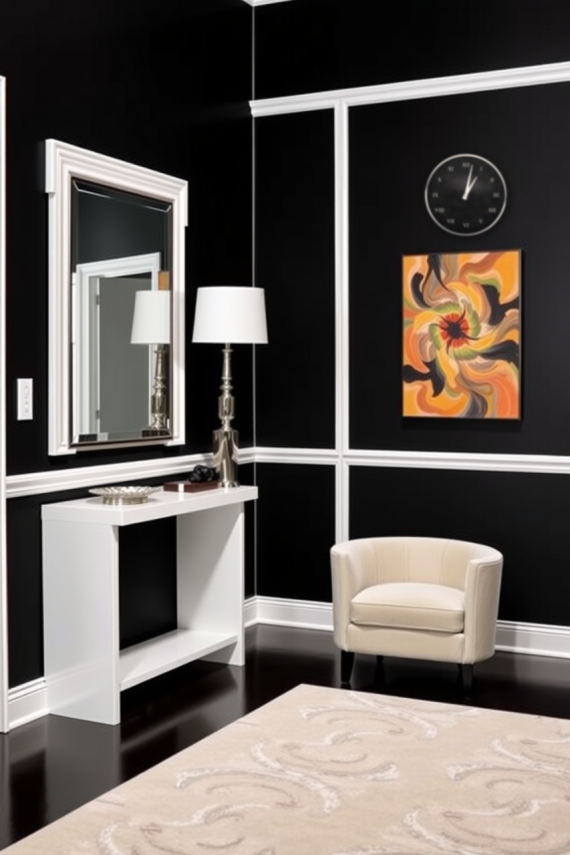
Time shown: h=1 m=2
